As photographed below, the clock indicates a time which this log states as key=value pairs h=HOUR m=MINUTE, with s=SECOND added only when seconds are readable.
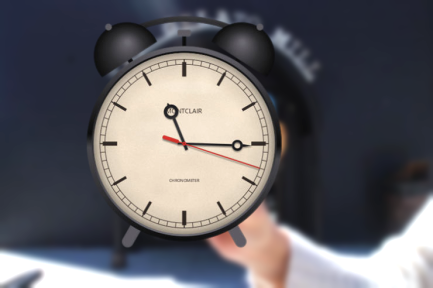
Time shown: h=11 m=15 s=18
